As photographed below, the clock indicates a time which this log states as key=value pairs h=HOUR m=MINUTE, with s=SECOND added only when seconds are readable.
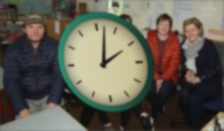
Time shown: h=2 m=2
